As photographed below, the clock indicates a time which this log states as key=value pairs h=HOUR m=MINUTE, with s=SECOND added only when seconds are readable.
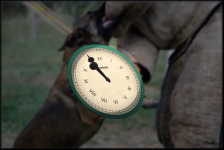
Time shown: h=10 m=56
